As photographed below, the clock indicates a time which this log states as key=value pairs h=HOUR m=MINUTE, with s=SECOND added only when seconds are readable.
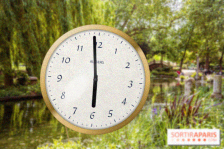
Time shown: h=5 m=59
